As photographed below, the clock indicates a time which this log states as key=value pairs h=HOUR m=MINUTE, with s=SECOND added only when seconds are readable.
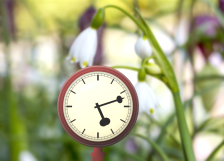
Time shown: h=5 m=12
